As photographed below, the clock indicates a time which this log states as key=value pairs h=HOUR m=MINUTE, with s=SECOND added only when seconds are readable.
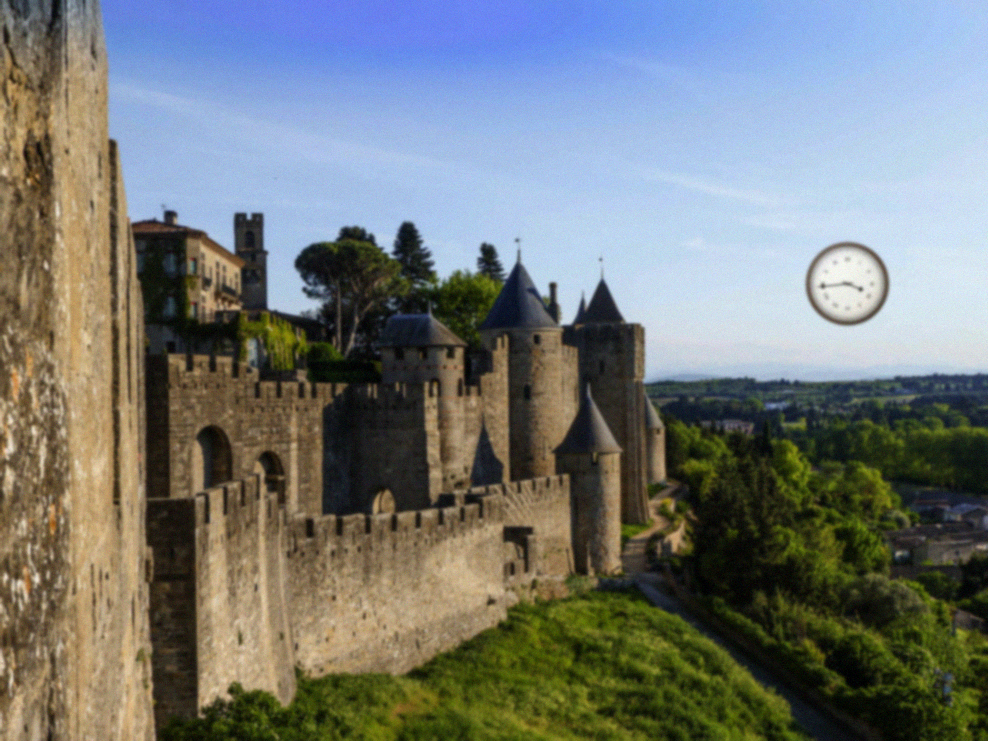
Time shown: h=3 m=44
